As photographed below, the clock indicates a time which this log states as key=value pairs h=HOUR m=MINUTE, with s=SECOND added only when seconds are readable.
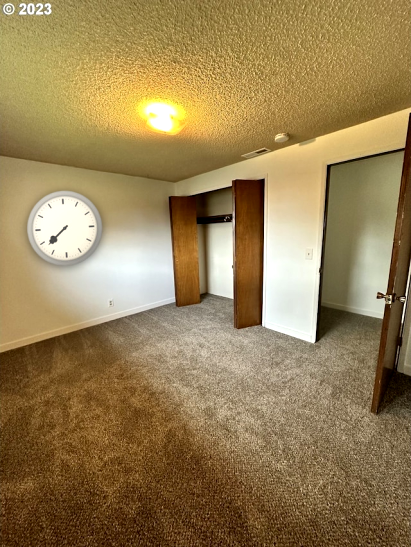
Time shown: h=7 m=38
